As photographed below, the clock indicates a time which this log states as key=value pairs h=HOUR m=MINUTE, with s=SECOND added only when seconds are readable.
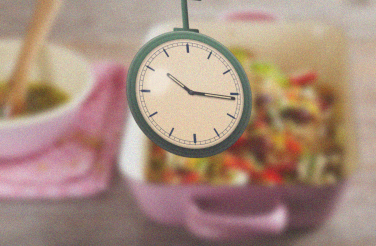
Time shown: h=10 m=16
